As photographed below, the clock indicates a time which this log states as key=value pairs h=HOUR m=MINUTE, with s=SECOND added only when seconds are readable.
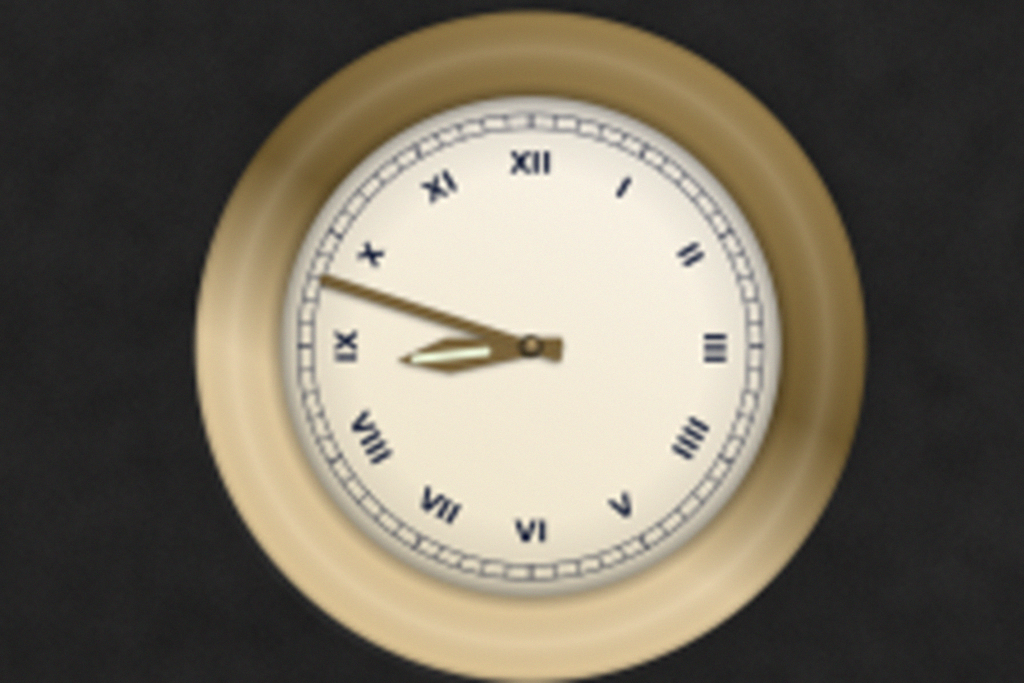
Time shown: h=8 m=48
